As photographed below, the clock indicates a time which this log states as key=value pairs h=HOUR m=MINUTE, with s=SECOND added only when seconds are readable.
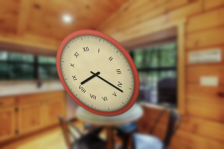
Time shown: h=8 m=22
